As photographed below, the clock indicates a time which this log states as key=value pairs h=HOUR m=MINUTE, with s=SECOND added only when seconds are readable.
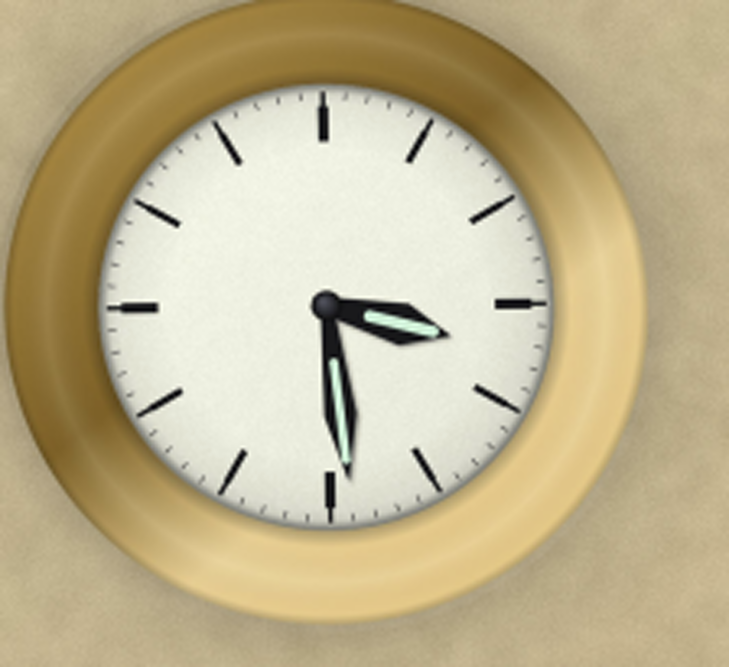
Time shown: h=3 m=29
